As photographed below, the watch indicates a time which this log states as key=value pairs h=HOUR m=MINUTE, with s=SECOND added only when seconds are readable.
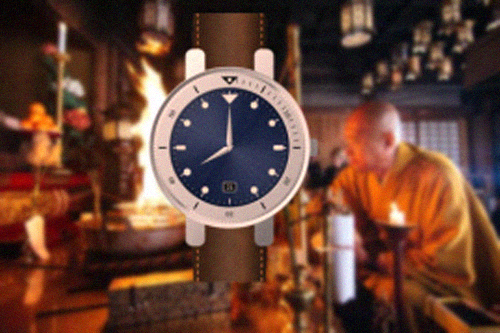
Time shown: h=8 m=0
